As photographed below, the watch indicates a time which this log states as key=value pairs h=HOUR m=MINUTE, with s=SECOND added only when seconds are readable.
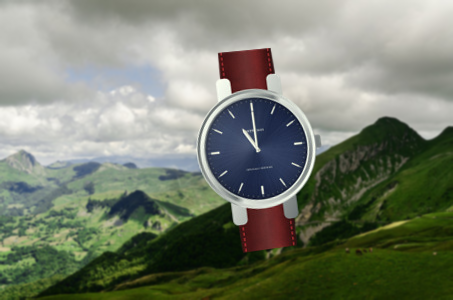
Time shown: h=11 m=0
